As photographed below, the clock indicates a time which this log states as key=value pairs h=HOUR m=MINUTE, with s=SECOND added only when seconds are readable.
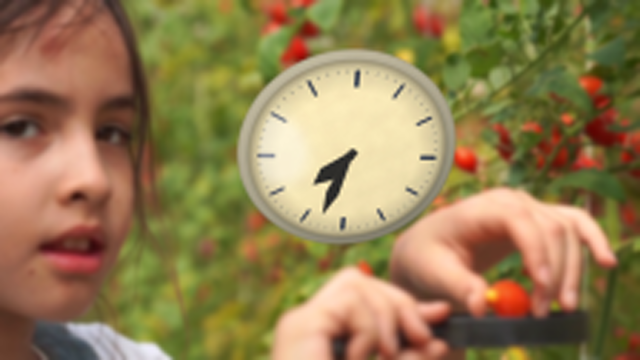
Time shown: h=7 m=33
